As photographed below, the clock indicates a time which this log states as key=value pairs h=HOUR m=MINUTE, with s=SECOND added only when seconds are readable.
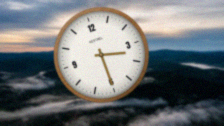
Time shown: h=3 m=30
